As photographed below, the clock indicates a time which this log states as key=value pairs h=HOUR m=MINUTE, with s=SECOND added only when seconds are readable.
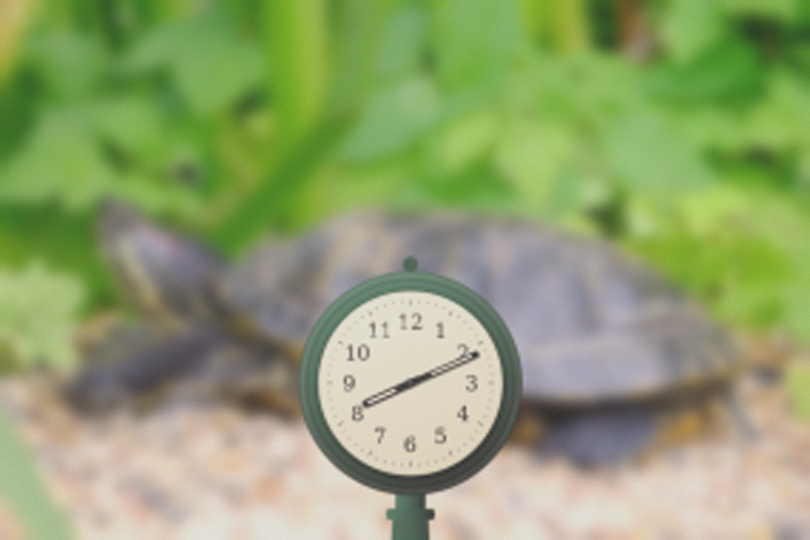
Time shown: h=8 m=11
